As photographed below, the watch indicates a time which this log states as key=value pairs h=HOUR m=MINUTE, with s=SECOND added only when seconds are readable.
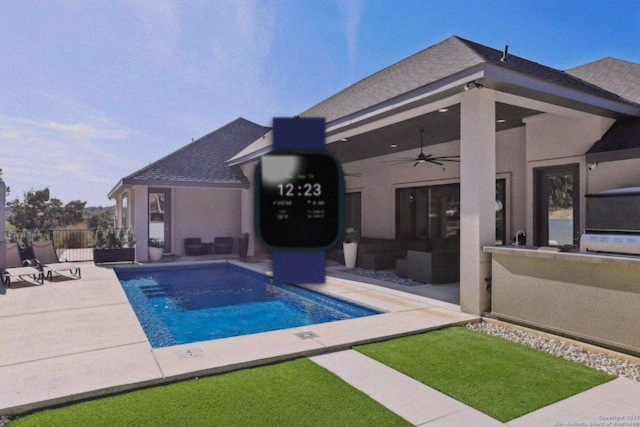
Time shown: h=12 m=23
